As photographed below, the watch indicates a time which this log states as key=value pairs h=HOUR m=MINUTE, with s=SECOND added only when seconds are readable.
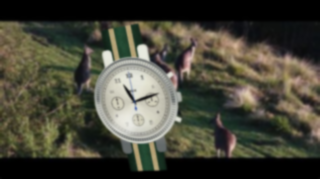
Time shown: h=11 m=13
